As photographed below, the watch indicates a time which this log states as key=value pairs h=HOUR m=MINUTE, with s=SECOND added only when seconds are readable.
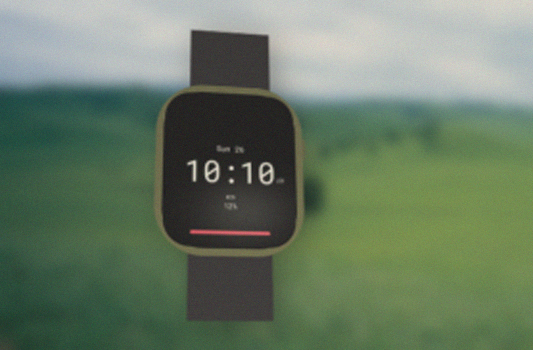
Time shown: h=10 m=10
